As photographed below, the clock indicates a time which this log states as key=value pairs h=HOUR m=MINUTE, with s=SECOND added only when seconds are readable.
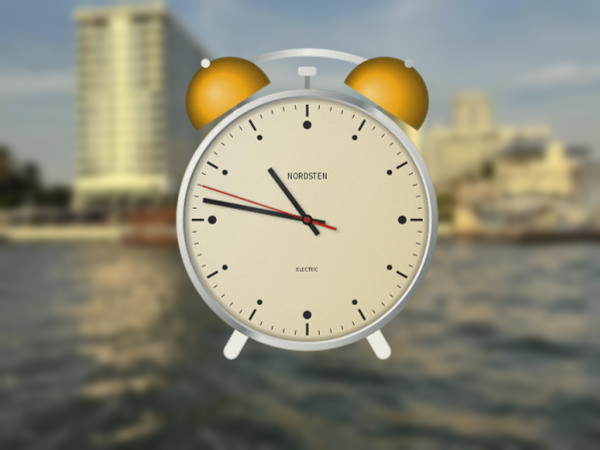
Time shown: h=10 m=46 s=48
